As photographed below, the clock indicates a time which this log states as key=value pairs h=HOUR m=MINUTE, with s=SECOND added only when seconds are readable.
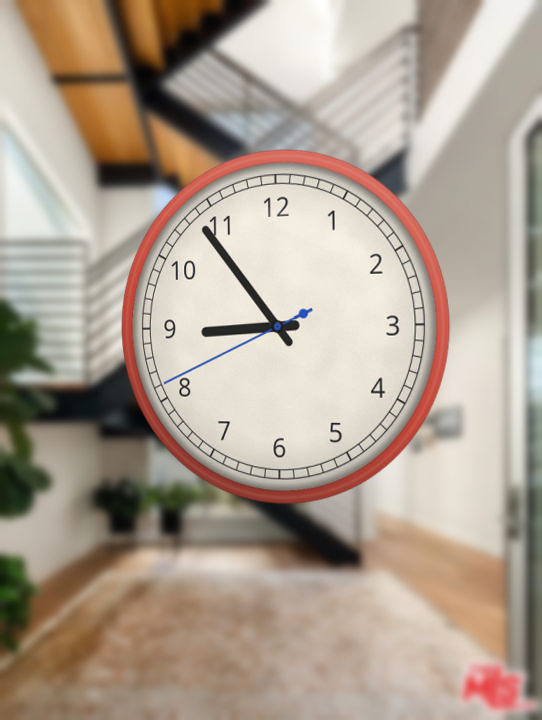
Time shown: h=8 m=53 s=41
